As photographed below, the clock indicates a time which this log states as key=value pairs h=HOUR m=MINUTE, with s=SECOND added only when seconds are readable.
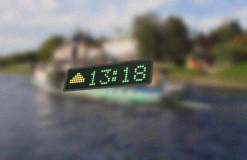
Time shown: h=13 m=18
